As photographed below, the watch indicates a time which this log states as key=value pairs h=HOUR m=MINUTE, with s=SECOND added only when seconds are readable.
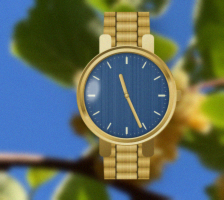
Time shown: h=11 m=26
